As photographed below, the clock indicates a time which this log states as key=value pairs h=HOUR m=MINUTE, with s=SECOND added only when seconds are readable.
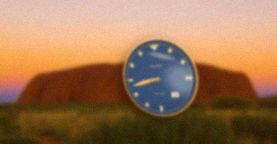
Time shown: h=8 m=43
